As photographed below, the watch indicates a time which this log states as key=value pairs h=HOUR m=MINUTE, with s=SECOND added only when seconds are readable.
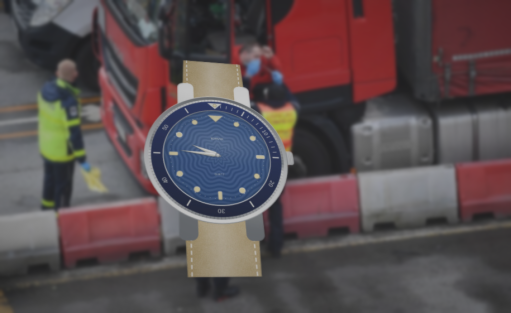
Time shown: h=9 m=46
